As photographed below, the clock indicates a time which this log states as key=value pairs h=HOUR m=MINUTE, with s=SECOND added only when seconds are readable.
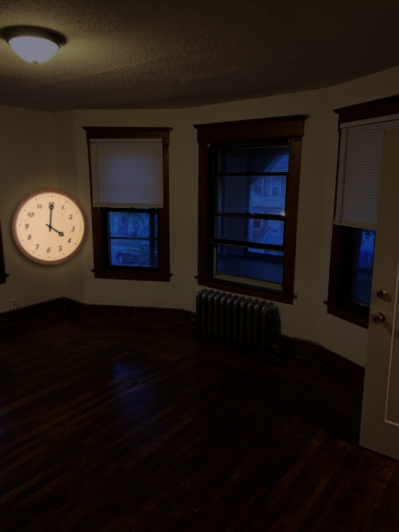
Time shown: h=4 m=0
